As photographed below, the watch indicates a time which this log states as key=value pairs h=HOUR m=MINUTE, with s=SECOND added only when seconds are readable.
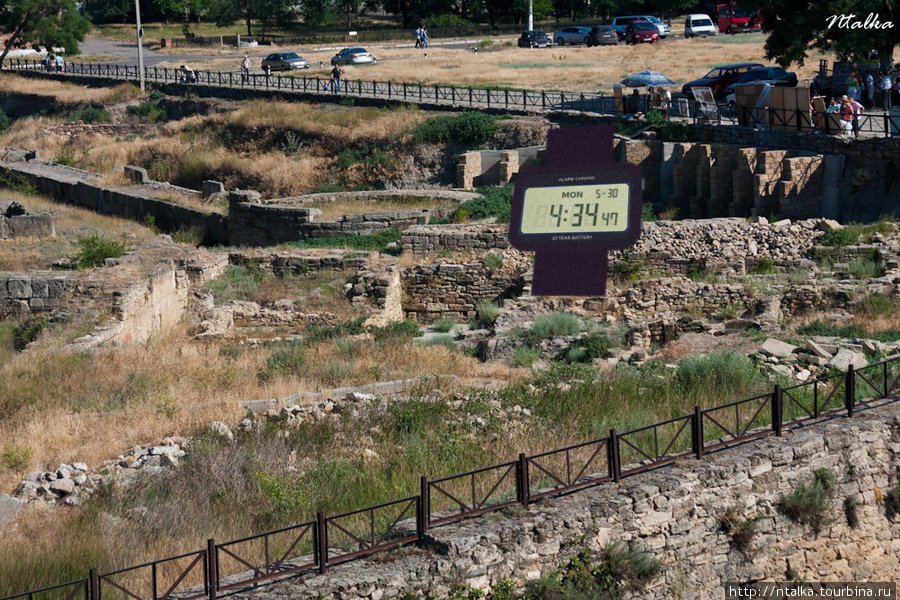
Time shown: h=4 m=34 s=47
